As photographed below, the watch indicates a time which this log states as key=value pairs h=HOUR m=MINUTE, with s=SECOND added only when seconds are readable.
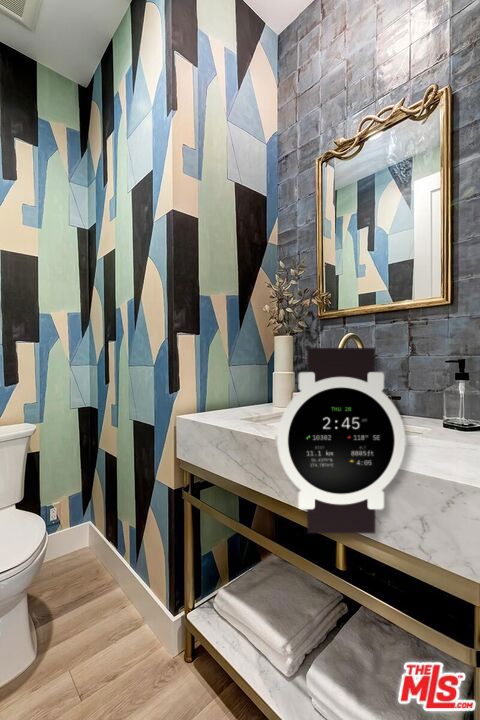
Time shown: h=2 m=45
